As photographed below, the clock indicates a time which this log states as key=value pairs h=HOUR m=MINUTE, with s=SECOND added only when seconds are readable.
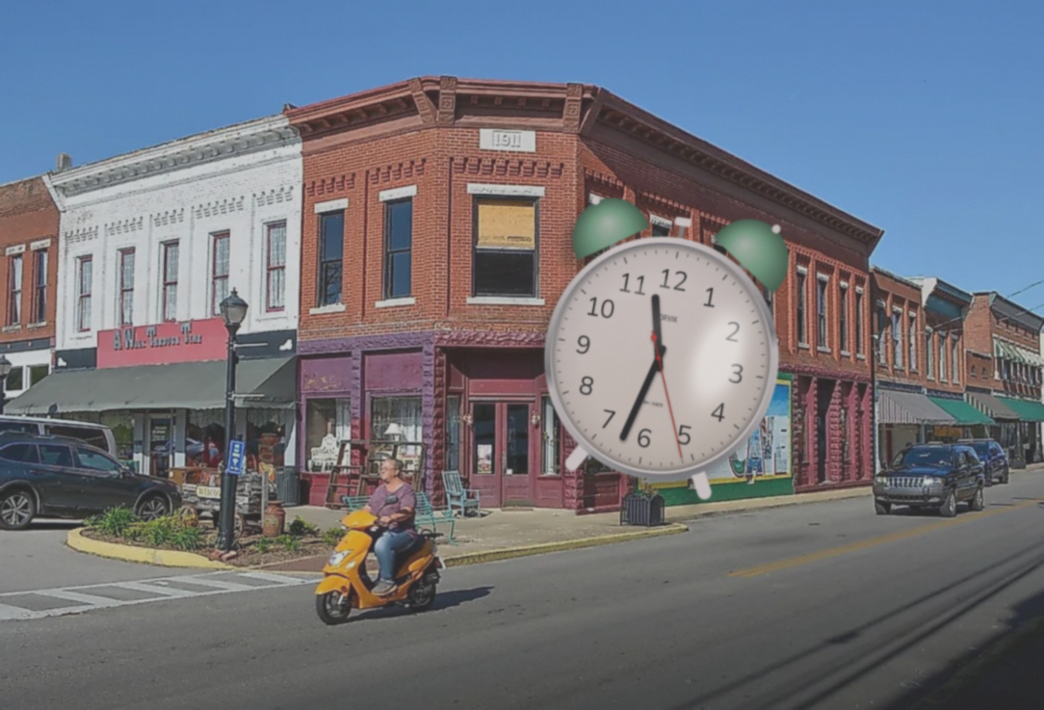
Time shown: h=11 m=32 s=26
